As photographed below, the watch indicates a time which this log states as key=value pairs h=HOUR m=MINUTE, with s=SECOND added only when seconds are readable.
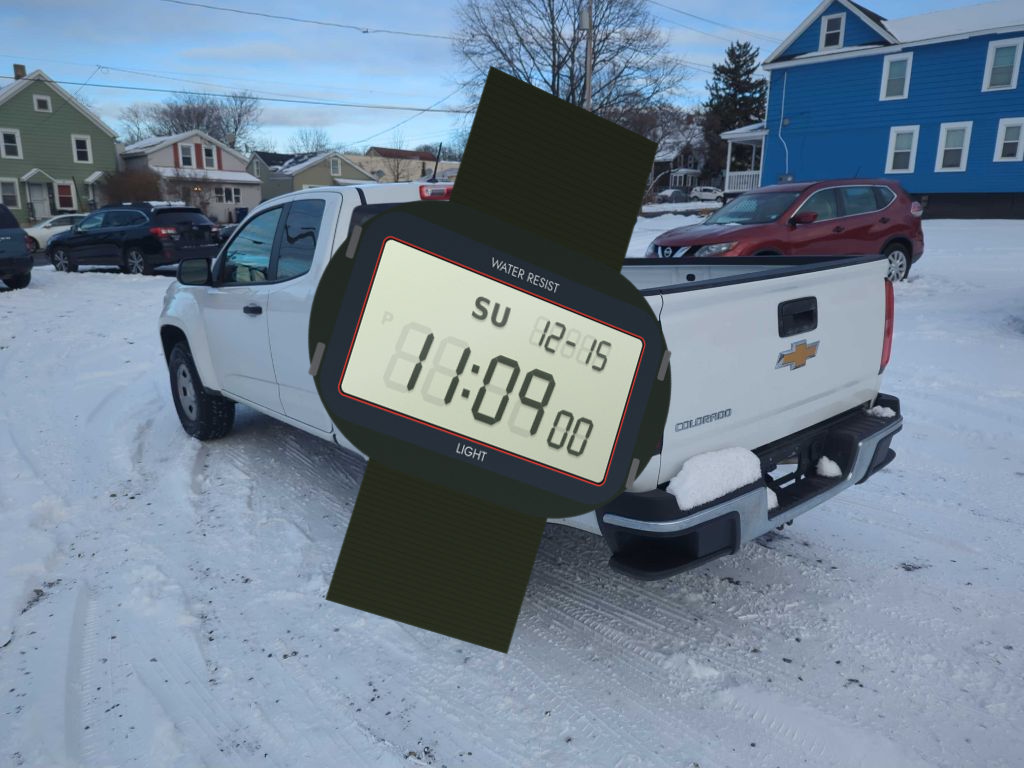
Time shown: h=11 m=9 s=0
